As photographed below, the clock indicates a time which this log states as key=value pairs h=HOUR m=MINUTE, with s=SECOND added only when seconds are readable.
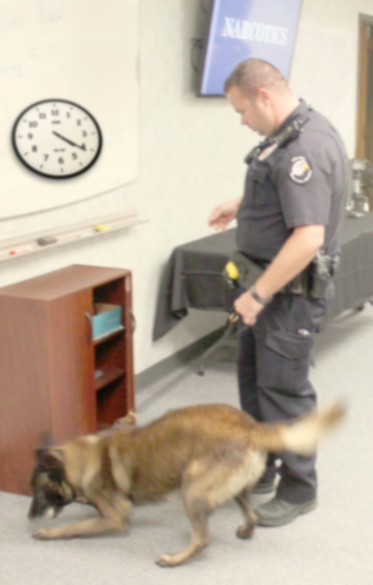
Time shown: h=4 m=21
